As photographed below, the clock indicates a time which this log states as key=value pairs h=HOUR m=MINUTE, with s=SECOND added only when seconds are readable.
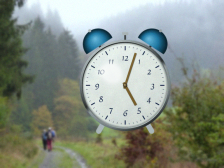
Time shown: h=5 m=3
